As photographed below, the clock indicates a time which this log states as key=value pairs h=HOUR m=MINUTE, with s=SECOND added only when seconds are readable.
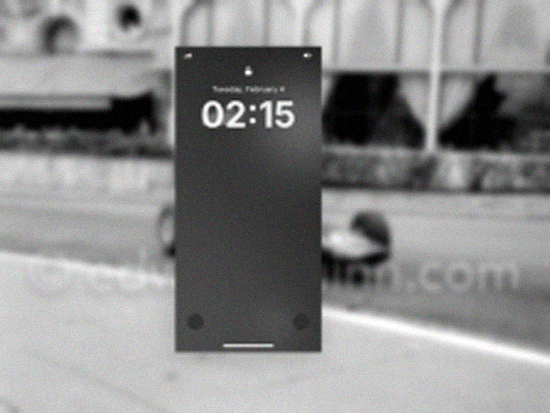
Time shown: h=2 m=15
